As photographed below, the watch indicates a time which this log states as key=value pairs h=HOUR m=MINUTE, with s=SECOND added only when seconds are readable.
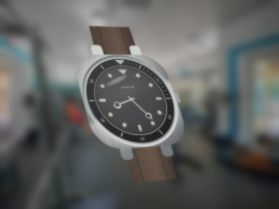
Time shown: h=8 m=24
